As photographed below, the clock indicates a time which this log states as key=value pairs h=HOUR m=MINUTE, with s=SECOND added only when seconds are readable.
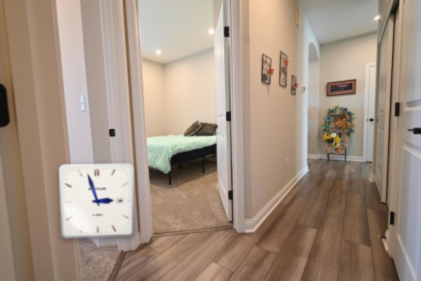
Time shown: h=2 m=57
